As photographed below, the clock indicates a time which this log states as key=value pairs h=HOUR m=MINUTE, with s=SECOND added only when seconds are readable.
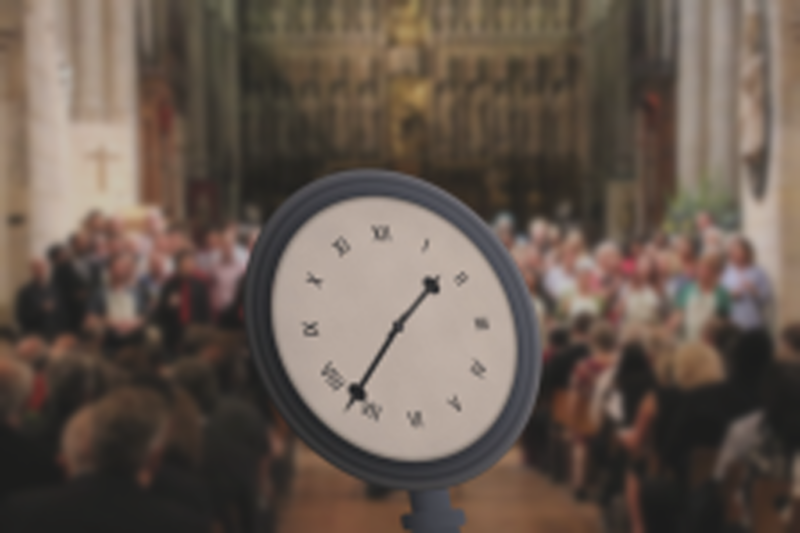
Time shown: h=1 m=37
